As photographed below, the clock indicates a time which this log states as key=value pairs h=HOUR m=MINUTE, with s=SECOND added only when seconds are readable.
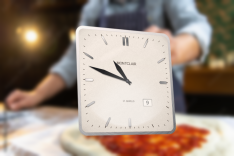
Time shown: h=10 m=48
